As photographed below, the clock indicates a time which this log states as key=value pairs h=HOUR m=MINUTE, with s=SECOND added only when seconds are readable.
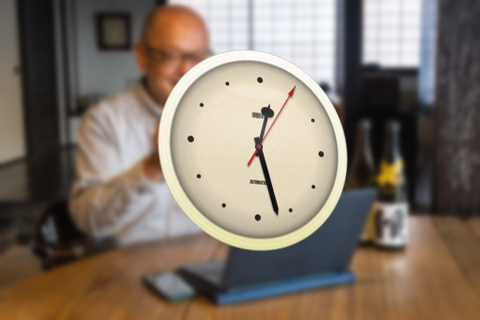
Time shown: h=12 m=27 s=5
